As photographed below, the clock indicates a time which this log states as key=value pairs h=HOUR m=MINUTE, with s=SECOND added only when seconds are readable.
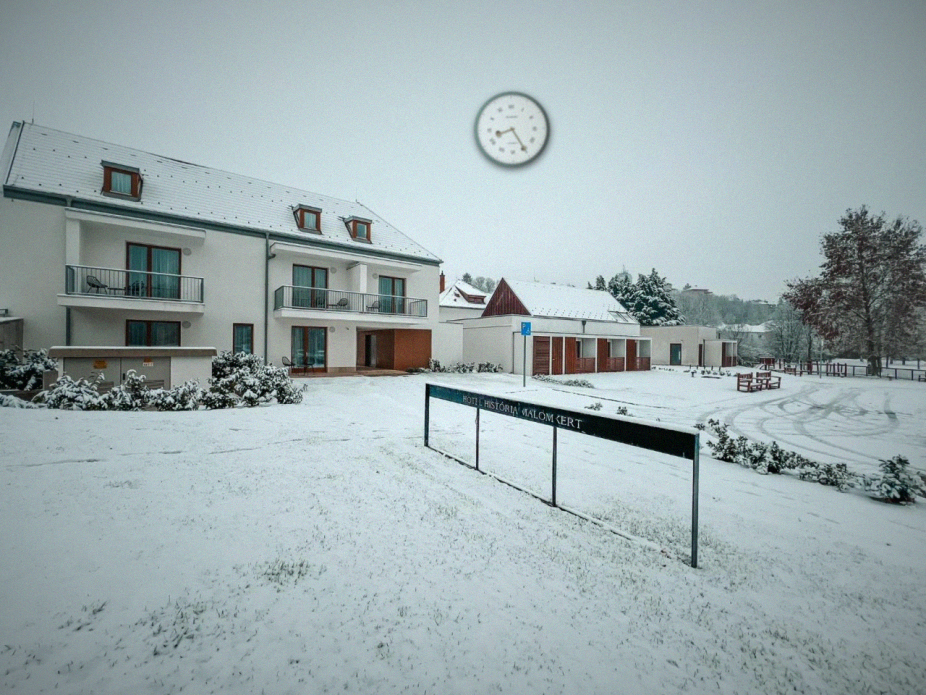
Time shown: h=8 m=25
